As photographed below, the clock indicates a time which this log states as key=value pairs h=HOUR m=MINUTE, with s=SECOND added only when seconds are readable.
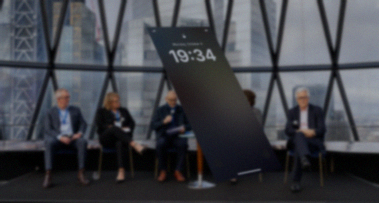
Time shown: h=19 m=34
